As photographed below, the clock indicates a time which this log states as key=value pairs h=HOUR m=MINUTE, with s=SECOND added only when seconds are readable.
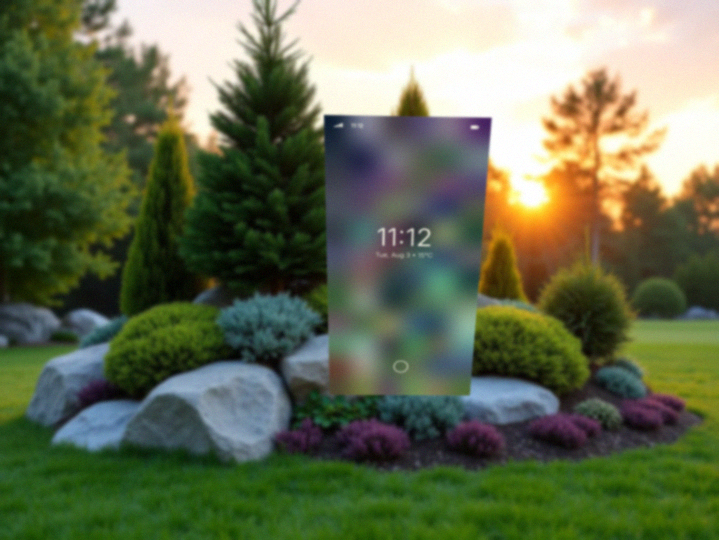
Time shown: h=11 m=12
